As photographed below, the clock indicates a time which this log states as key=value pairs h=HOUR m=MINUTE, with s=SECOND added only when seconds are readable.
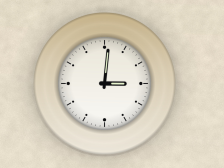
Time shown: h=3 m=1
